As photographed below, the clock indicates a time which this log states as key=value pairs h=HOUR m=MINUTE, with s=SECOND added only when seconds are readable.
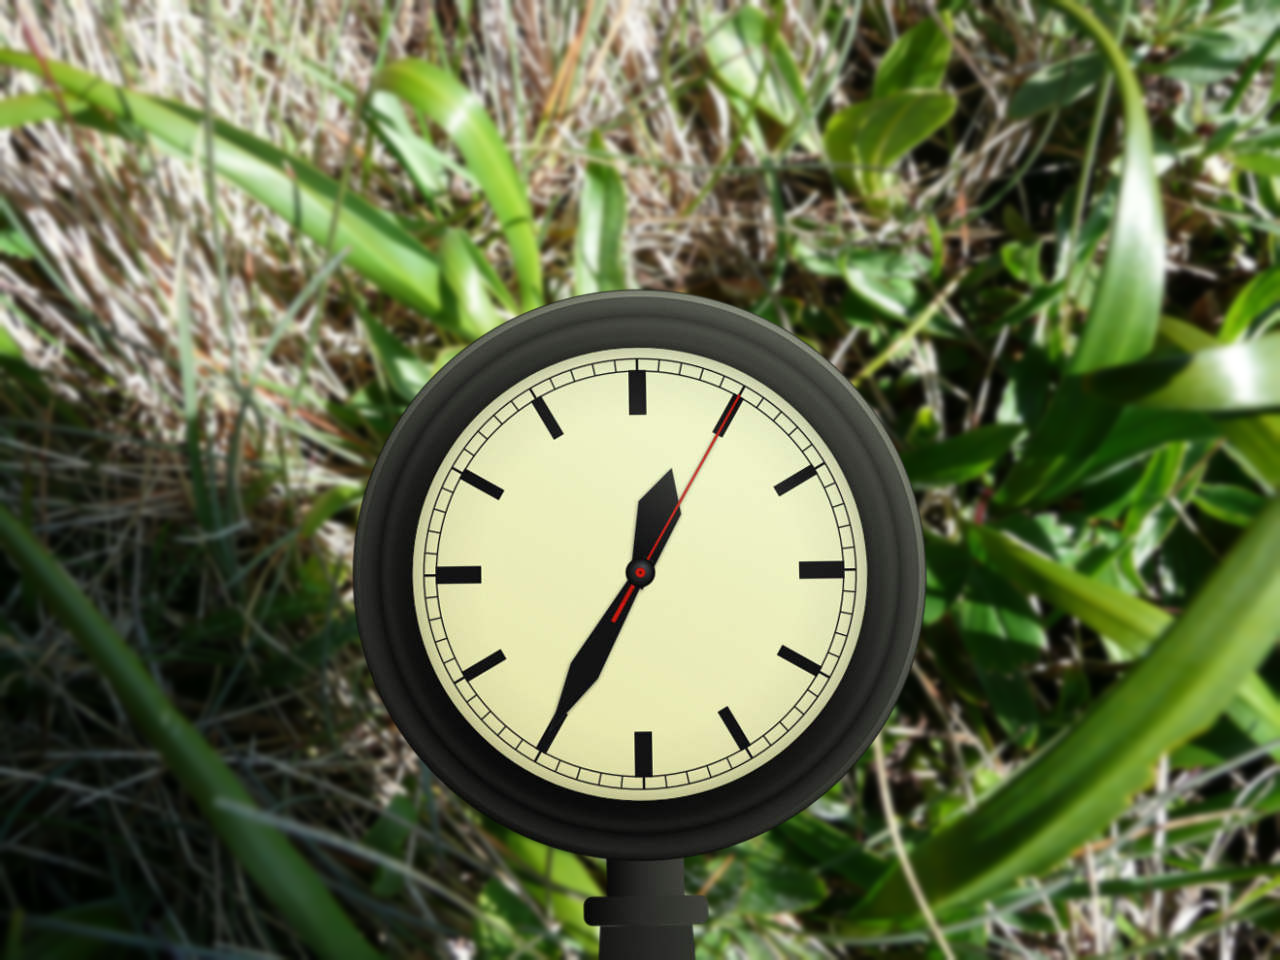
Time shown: h=12 m=35 s=5
